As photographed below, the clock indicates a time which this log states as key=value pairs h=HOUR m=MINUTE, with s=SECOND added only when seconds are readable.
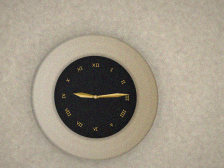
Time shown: h=9 m=14
